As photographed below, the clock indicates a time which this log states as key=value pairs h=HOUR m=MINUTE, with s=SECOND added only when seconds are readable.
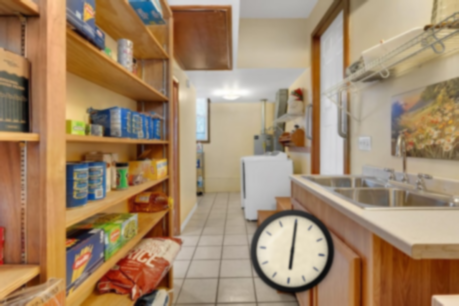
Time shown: h=6 m=0
